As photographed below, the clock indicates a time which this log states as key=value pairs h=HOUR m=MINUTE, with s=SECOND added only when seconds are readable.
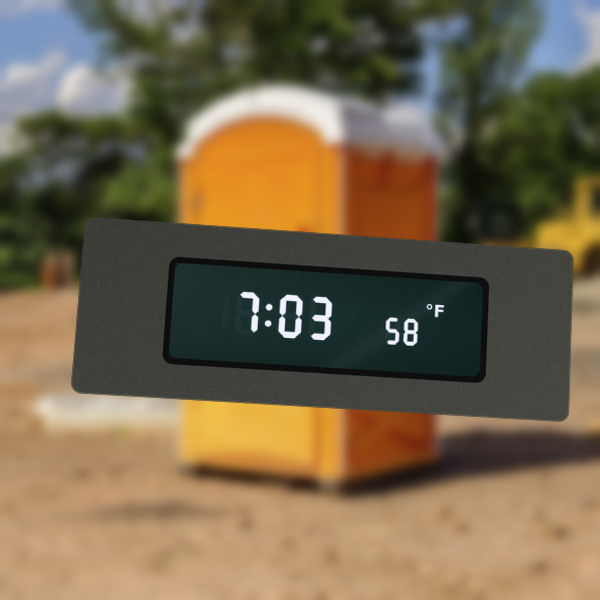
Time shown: h=7 m=3
